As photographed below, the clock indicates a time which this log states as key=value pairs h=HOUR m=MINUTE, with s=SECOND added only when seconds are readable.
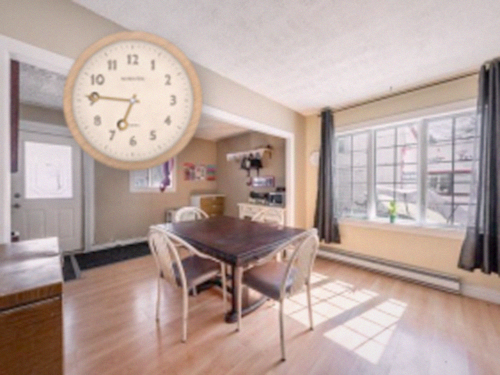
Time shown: h=6 m=46
